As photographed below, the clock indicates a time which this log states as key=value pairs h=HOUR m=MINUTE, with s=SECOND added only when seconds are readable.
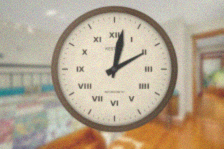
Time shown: h=2 m=2
